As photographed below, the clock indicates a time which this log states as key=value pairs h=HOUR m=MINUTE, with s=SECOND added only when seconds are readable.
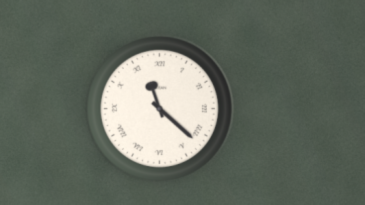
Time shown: h=11 m=22
